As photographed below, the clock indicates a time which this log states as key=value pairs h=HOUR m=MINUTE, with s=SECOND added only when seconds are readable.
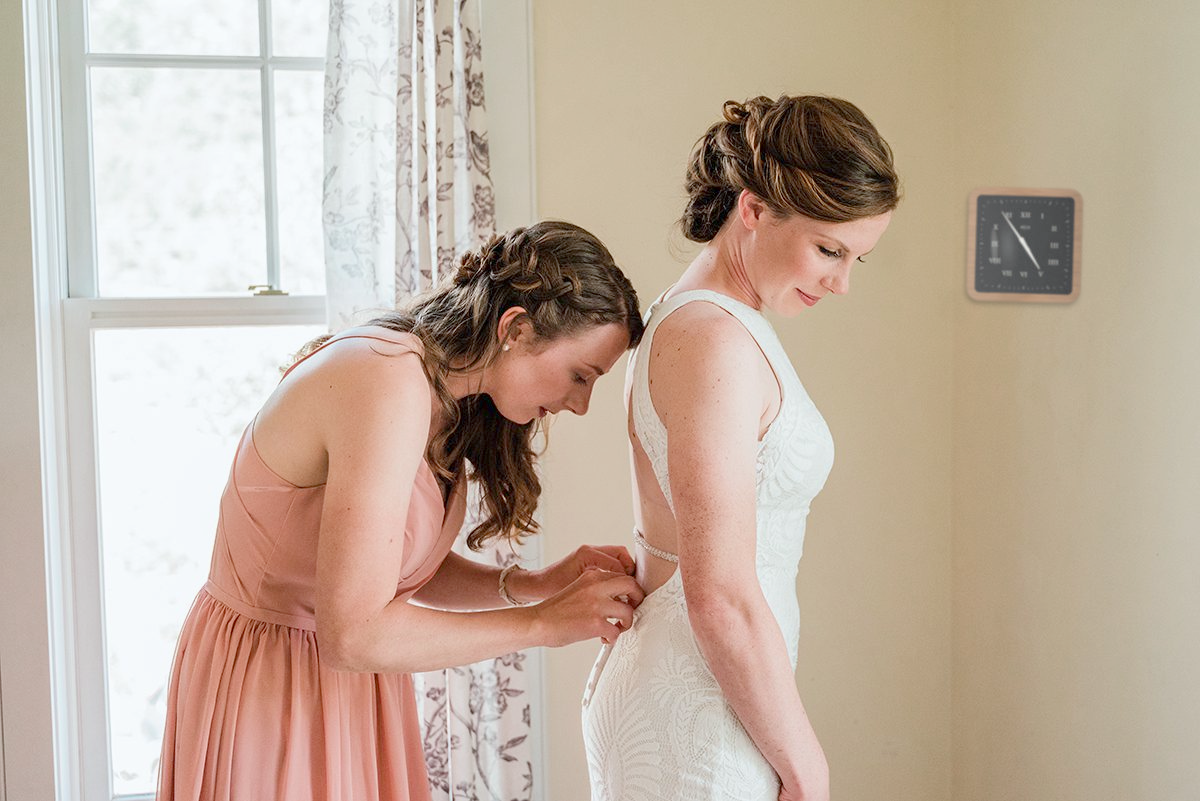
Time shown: h=4 m=54
